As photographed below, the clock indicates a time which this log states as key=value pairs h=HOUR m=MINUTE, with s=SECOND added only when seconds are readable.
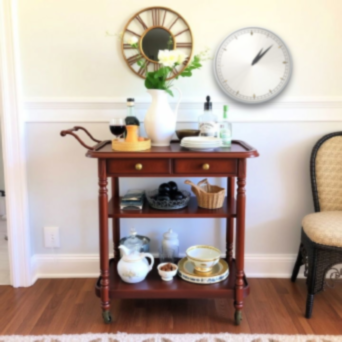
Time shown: h=1 m=8
